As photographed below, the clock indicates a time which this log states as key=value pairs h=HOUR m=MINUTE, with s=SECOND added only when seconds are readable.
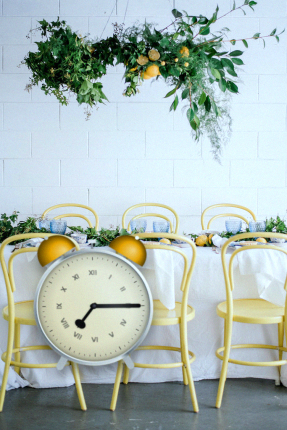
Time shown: h=7 m=15
